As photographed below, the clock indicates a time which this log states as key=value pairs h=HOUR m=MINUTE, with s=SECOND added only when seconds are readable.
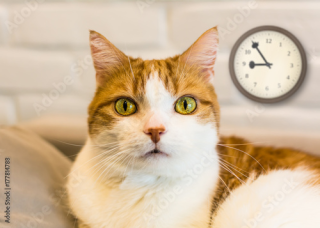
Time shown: h=8 m=54
